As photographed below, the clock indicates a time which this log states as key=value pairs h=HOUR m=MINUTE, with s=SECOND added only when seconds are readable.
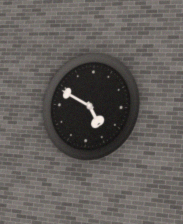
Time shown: h=4 m=49
